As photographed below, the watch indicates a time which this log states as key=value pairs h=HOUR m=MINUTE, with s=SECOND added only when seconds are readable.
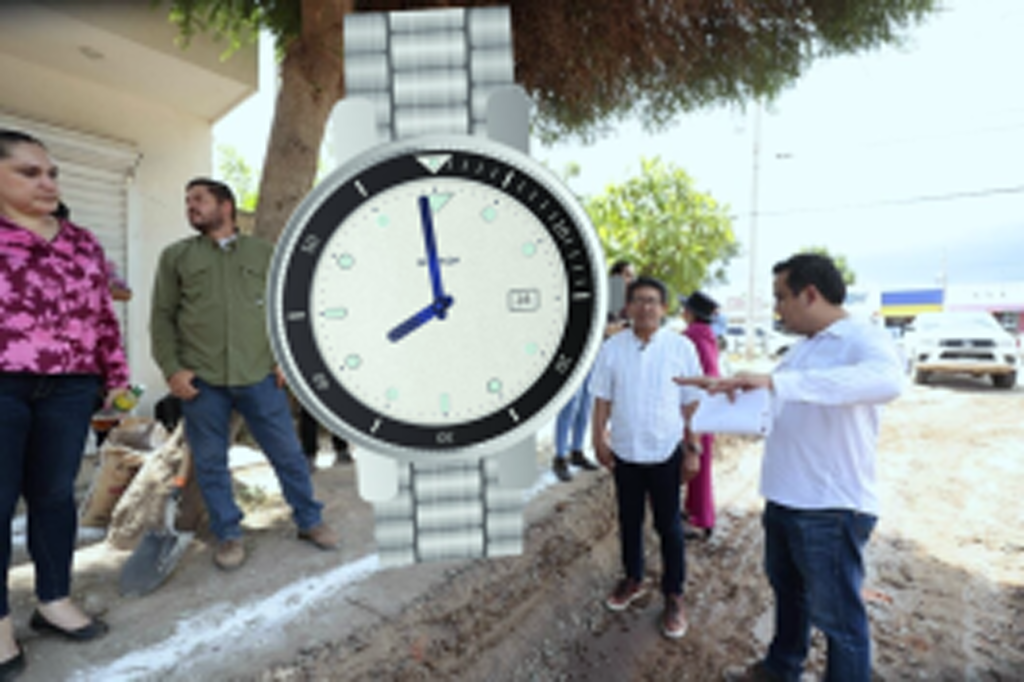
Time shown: h=7 m=59
